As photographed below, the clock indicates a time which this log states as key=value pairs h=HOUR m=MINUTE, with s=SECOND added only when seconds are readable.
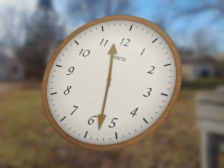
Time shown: h=11 m=28
